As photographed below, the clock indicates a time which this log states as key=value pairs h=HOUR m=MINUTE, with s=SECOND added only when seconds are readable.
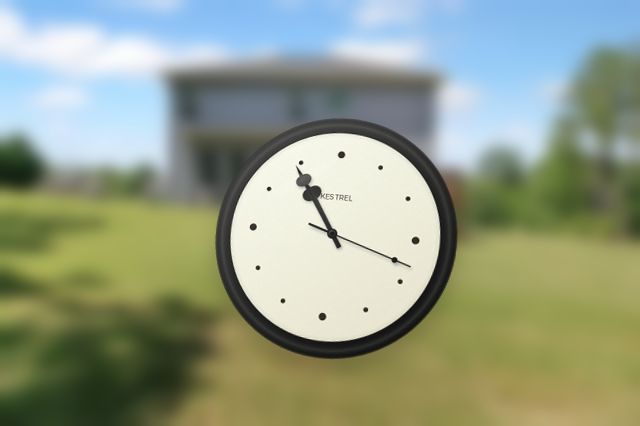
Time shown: h=10 m=54 s=18
